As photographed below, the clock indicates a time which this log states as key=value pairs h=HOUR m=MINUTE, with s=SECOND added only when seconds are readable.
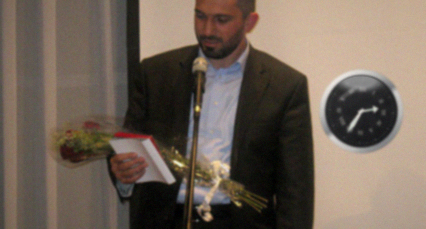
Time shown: h=2 m=35
